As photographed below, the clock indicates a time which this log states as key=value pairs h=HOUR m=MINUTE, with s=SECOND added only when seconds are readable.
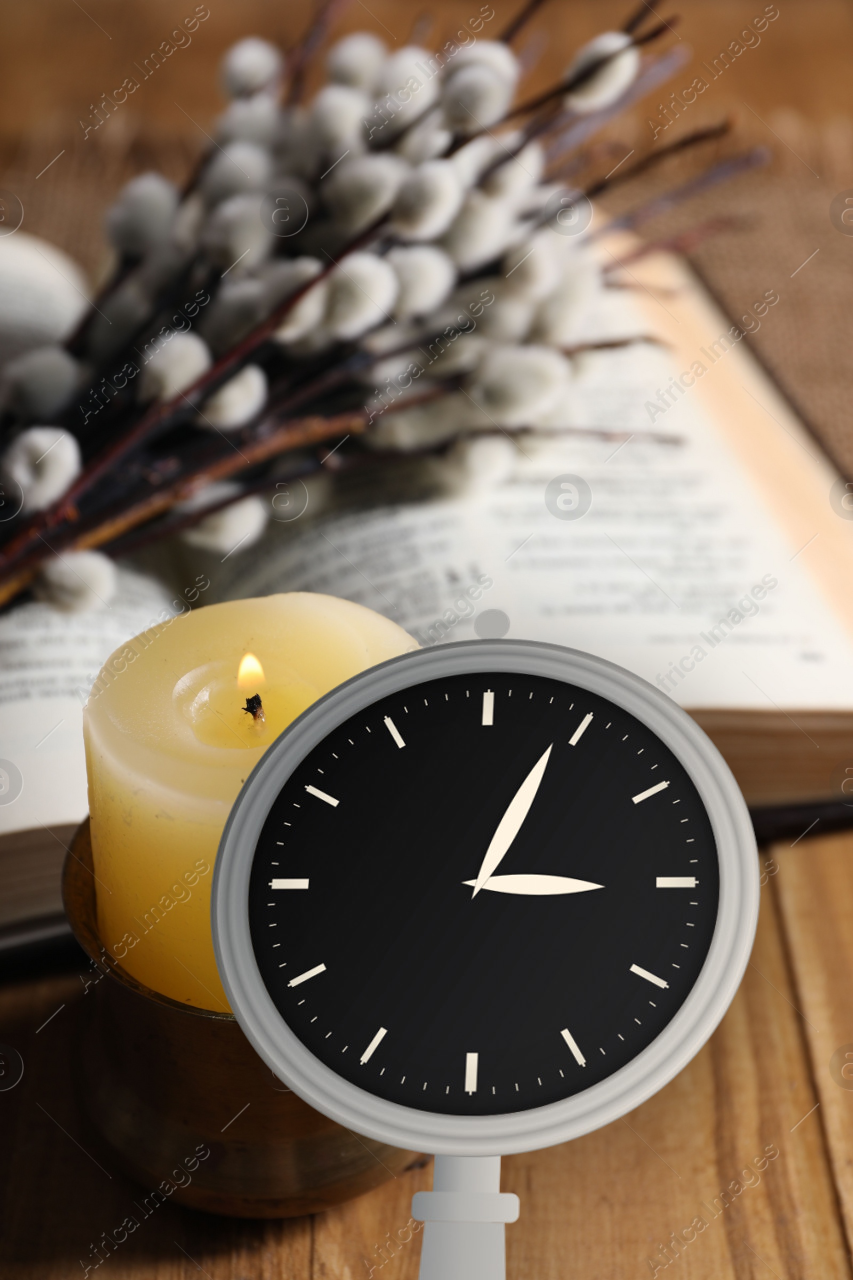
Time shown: h=3 m=4
